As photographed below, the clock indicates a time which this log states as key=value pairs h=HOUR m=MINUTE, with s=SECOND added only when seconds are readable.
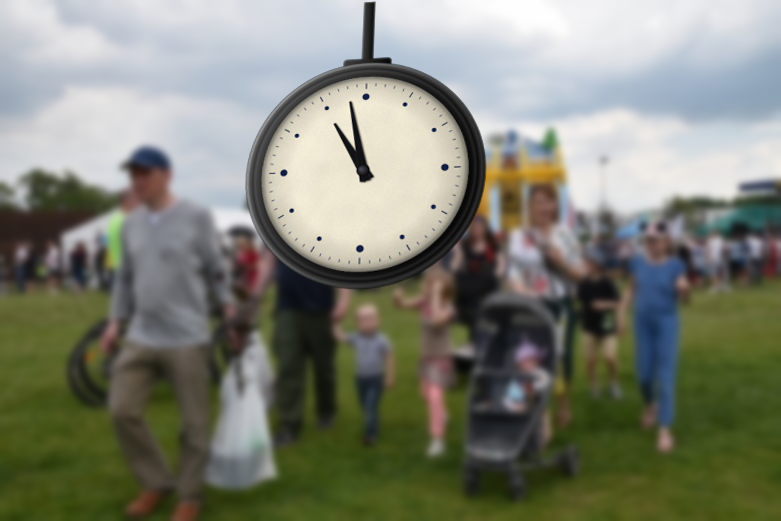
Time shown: h=10 m=58
